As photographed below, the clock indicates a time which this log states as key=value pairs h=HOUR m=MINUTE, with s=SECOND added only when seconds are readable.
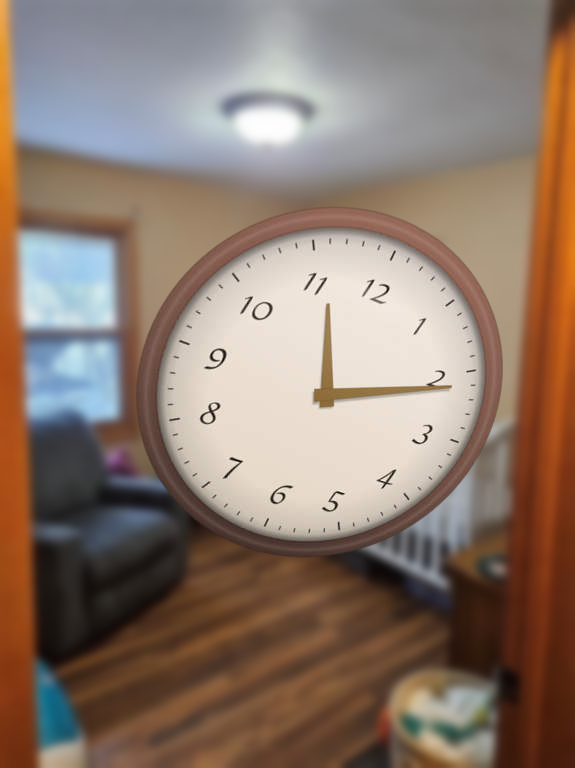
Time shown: h=11 m=11
